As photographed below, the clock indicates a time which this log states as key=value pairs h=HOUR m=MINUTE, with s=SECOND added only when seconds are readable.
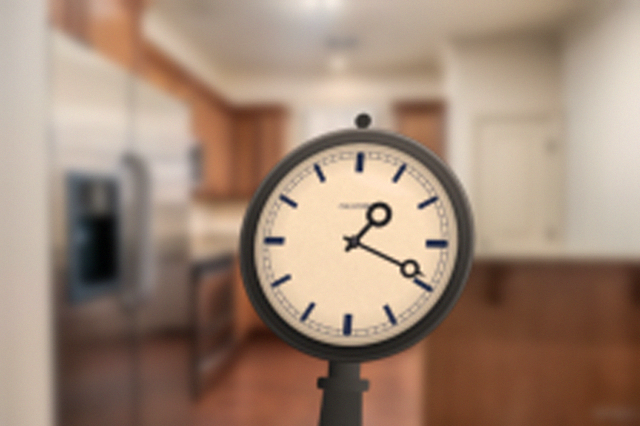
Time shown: h=1 m=19
